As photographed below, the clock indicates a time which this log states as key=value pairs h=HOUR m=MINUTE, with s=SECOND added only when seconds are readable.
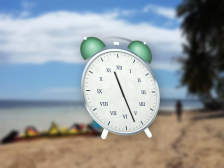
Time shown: h=11 m=27
